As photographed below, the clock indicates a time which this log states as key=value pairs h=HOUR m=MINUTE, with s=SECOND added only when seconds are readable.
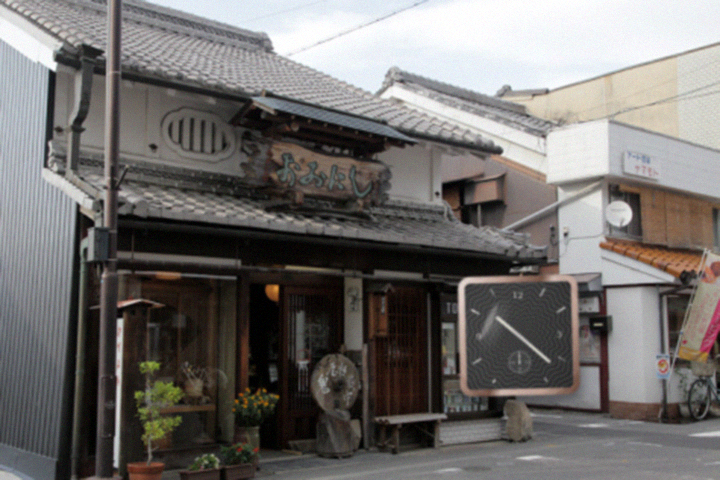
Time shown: h=10 m=22
